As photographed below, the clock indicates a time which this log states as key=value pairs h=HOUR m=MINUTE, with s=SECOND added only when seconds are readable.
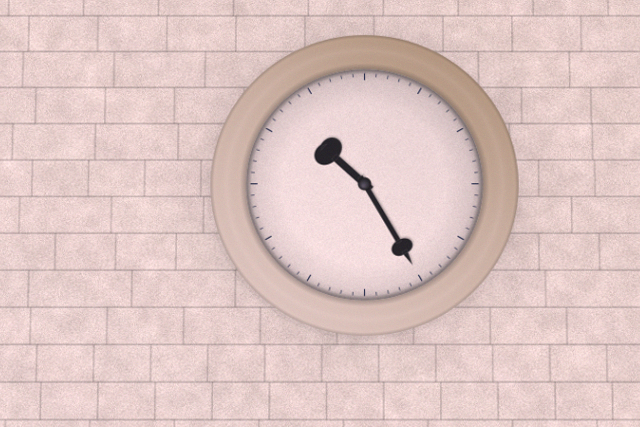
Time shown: h=10 m=25
